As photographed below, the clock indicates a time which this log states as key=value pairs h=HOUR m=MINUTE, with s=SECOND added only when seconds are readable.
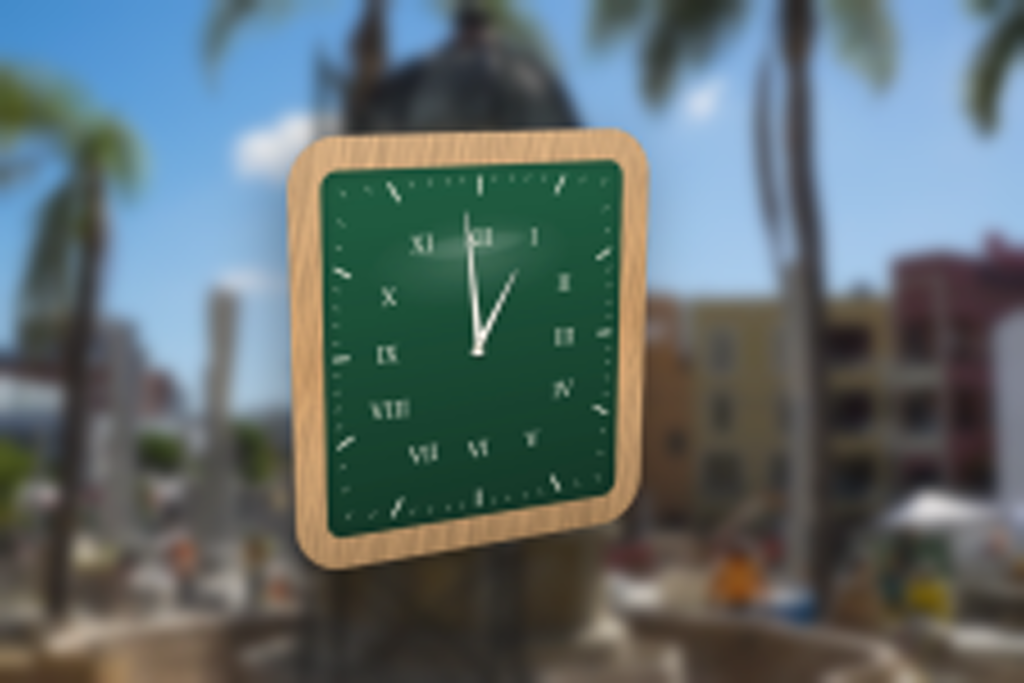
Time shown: h=12 m=59
